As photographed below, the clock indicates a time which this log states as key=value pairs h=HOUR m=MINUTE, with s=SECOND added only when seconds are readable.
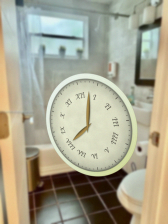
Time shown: h=8 m=3
